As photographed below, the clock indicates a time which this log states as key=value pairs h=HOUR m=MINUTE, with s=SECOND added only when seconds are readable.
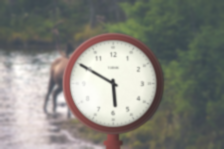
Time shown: h=5 m=50
